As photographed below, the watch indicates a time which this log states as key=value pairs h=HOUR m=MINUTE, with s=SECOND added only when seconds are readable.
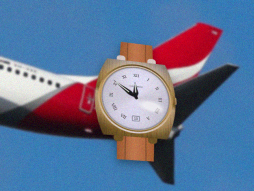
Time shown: h=11 m=51
